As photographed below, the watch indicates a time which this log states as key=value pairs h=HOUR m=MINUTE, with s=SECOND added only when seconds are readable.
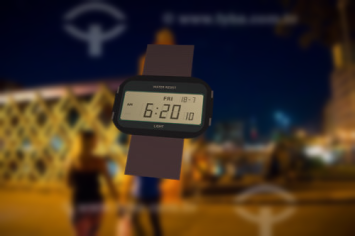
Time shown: h=6 m=20 s=10
